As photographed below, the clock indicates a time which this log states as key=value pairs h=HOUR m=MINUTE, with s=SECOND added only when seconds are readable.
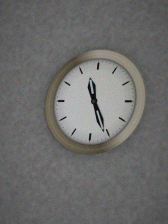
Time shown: h=11 m=26
